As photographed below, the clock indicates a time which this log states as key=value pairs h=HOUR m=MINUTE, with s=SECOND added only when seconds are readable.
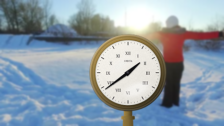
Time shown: h=1 m=39
